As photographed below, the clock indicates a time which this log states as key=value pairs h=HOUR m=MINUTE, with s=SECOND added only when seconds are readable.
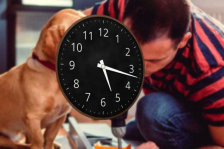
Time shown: h=5 m=17
